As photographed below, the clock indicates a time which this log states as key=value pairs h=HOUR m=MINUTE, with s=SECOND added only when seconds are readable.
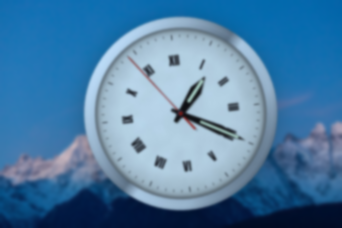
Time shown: h=1 m=19 s=54
